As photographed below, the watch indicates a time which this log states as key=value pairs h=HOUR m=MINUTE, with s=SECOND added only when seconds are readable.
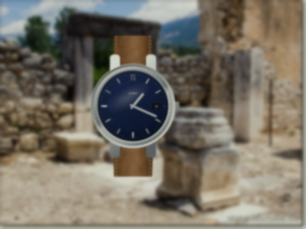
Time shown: h=1 m=19
